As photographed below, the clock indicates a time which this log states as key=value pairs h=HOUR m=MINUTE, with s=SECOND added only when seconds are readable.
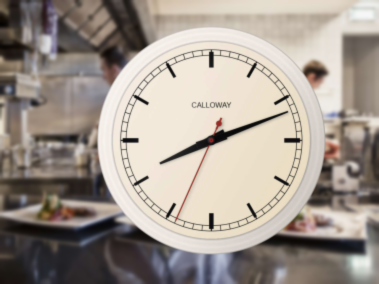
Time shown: h=8 m=11 s=34
